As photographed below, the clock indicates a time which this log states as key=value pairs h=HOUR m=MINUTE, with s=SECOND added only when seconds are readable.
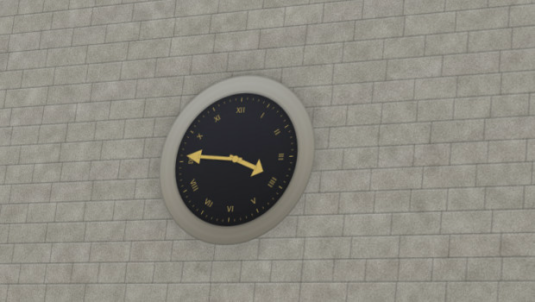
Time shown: h=3 m=46
